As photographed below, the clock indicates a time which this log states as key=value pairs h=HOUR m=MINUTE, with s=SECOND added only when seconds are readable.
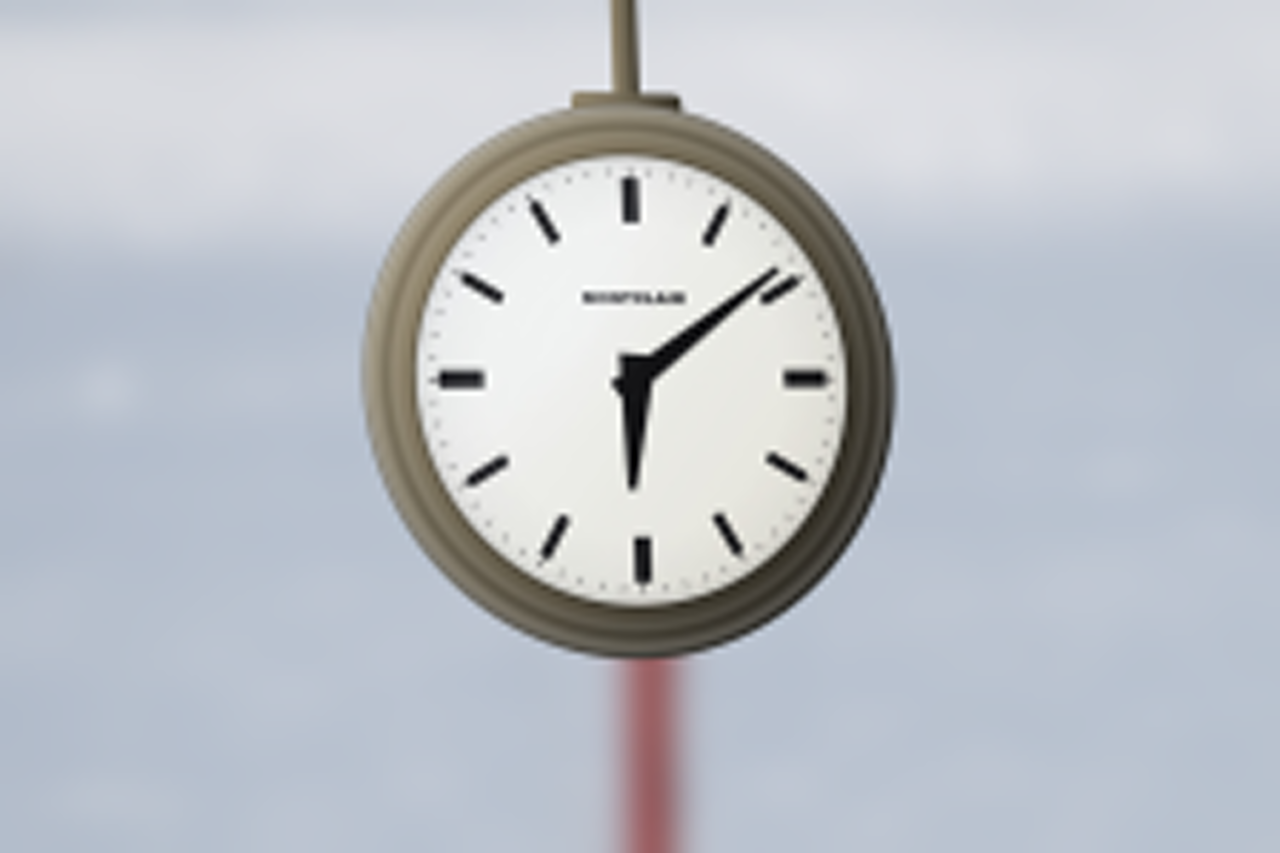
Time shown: h=6 m=9
